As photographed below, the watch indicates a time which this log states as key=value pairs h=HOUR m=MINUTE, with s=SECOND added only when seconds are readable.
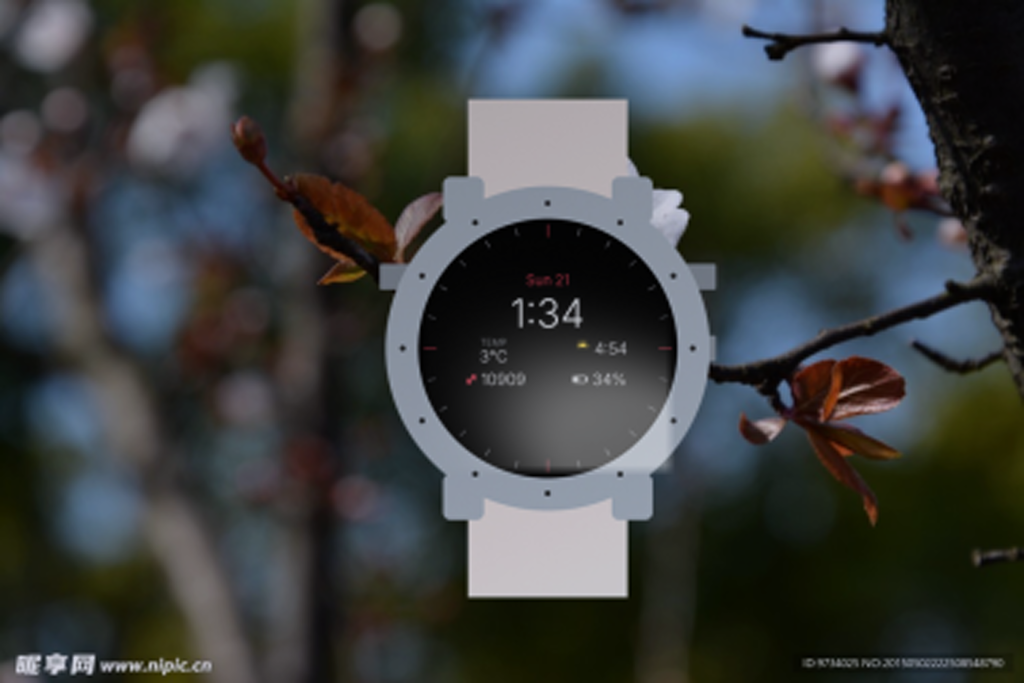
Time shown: h=1 m=34
